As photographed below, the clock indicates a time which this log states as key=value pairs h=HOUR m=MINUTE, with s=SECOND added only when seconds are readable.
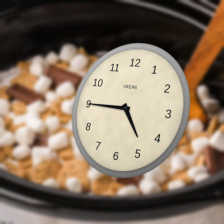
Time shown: h=4 m=45
